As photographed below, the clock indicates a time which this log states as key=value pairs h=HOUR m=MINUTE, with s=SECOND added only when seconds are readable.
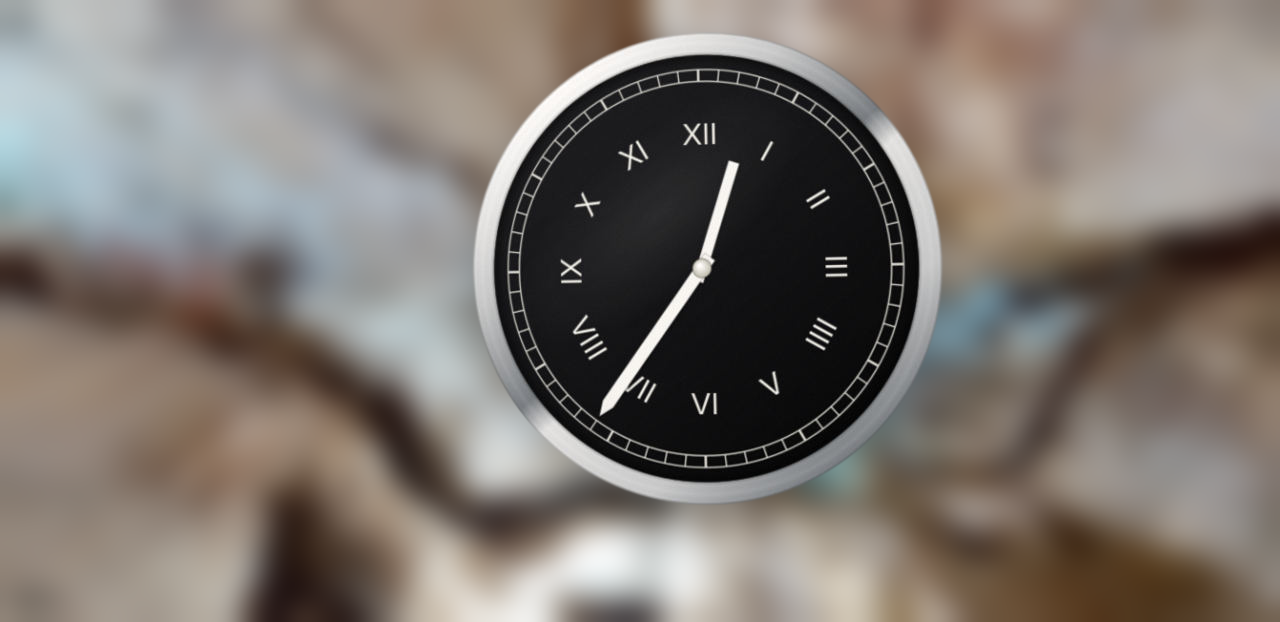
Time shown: h=12 m=36
